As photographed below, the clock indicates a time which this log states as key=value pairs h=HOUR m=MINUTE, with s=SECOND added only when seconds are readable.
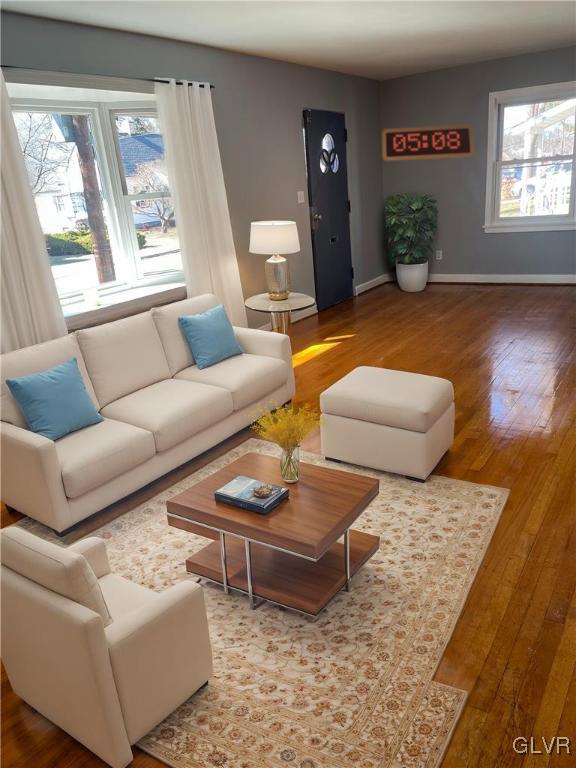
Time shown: h=5 m=8
